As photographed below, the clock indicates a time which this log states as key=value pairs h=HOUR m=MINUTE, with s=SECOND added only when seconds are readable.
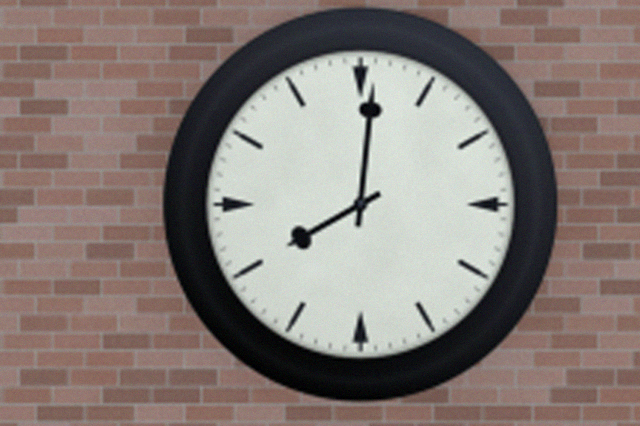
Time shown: h=8 m=1
